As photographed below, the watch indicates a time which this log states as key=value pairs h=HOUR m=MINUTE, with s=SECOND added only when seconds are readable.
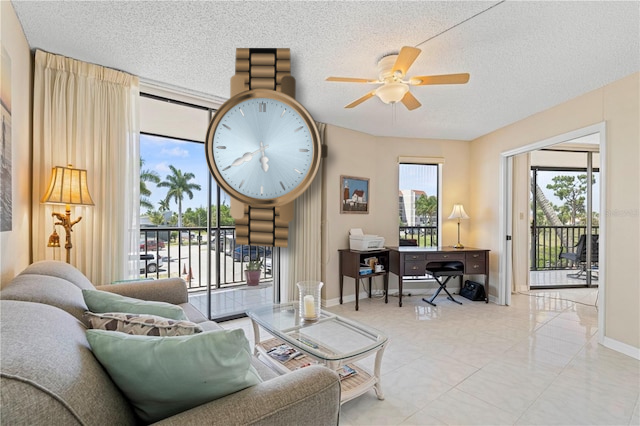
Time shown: h=5 m=40
